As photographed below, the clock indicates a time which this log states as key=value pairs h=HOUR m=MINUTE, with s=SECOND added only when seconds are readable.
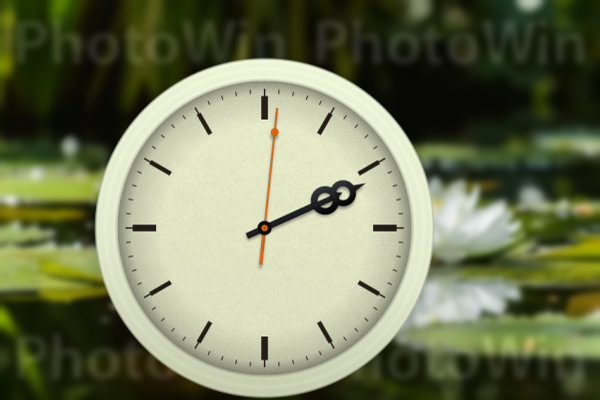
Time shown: h=2 m=11 s=1
